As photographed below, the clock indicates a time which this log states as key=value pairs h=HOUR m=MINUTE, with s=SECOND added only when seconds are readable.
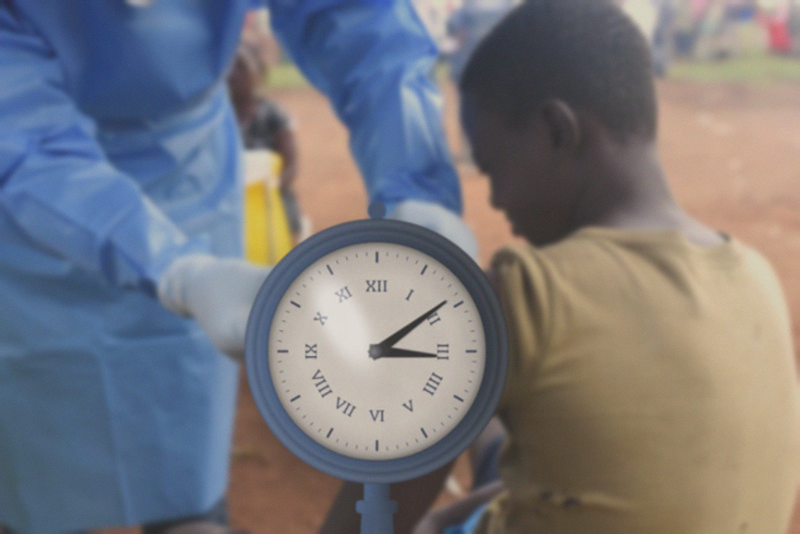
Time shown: h=3 m=9
